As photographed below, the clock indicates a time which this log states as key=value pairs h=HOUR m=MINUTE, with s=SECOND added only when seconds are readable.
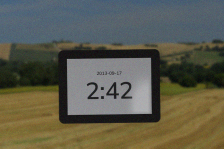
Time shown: h=2 m=42
